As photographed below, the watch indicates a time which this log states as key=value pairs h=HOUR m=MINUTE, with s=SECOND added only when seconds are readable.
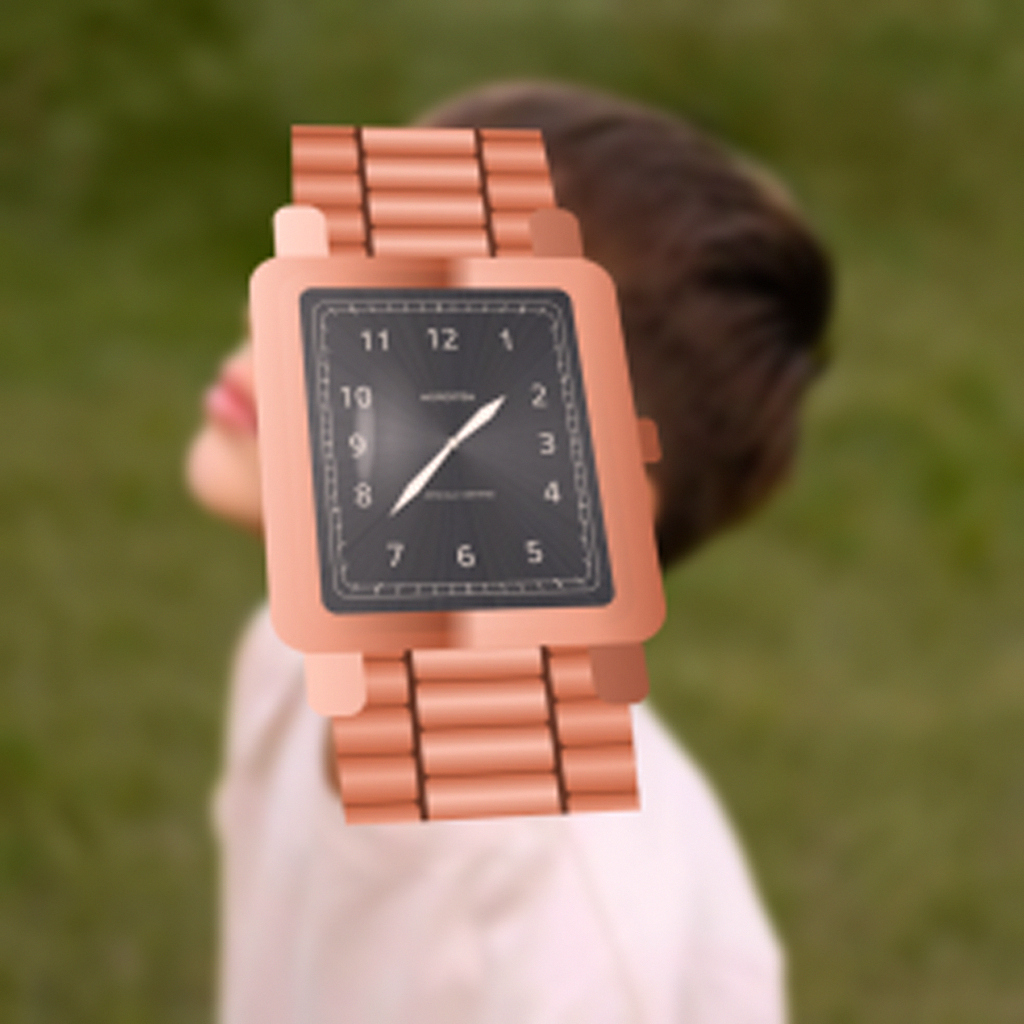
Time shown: h=1 m=37
